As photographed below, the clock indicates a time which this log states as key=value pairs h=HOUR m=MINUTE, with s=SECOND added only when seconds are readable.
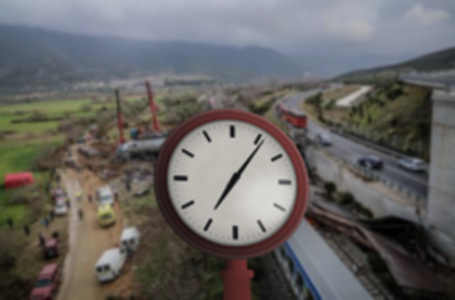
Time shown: h=7 m=6
